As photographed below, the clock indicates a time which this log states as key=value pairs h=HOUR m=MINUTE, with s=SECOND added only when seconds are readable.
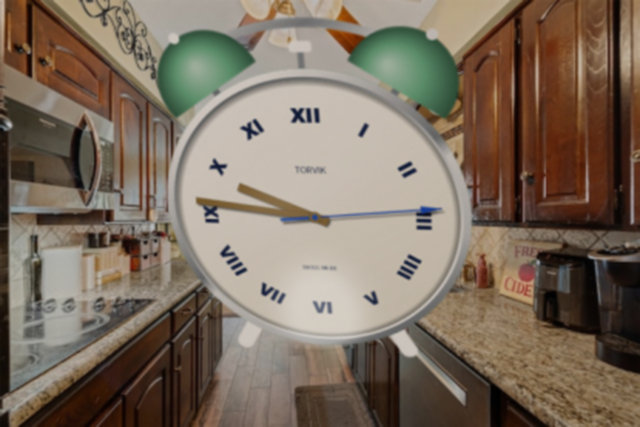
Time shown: h=9 m=46 s=14
